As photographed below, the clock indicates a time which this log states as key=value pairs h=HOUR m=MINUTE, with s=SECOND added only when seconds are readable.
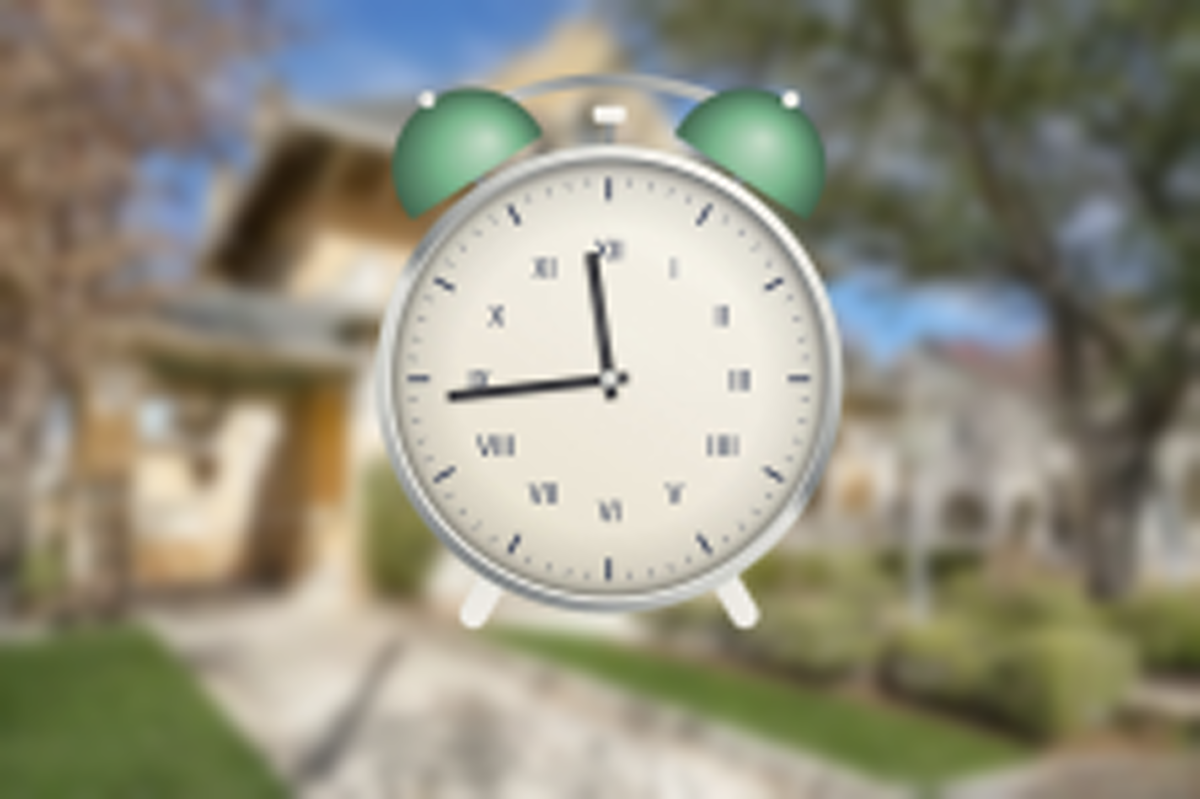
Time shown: h=11 m=44
